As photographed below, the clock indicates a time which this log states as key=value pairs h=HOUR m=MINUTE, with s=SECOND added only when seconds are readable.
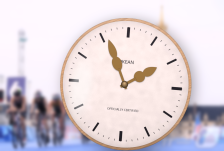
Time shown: h=1 m=56
